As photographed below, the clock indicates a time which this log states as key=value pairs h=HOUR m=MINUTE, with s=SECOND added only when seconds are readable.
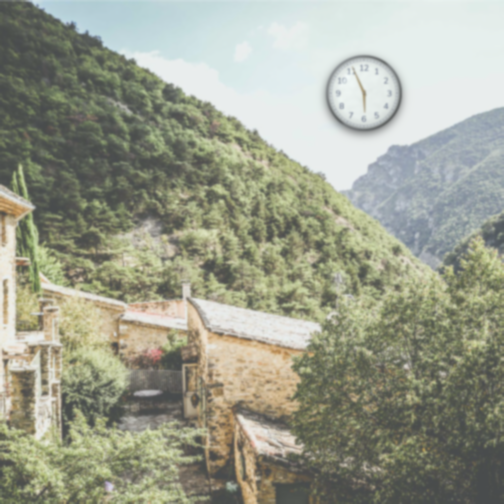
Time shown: h=5 m=56
